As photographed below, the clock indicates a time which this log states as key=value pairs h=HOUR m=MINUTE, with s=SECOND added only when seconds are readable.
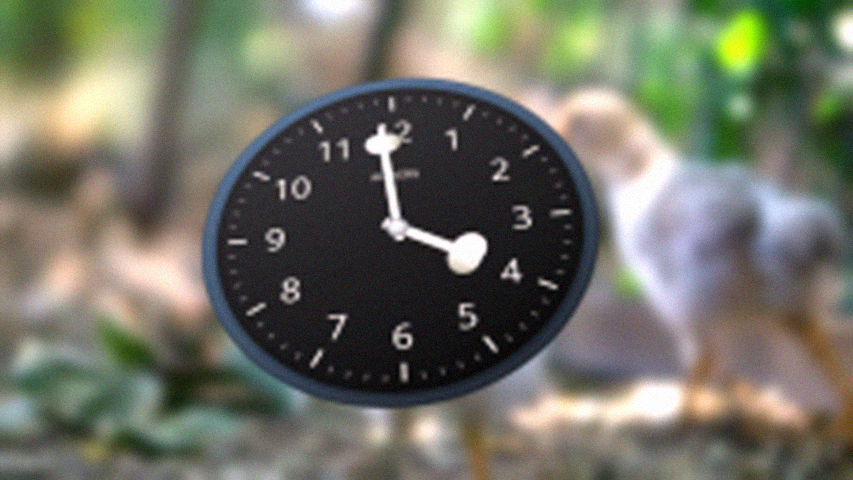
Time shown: h=3 m=59
